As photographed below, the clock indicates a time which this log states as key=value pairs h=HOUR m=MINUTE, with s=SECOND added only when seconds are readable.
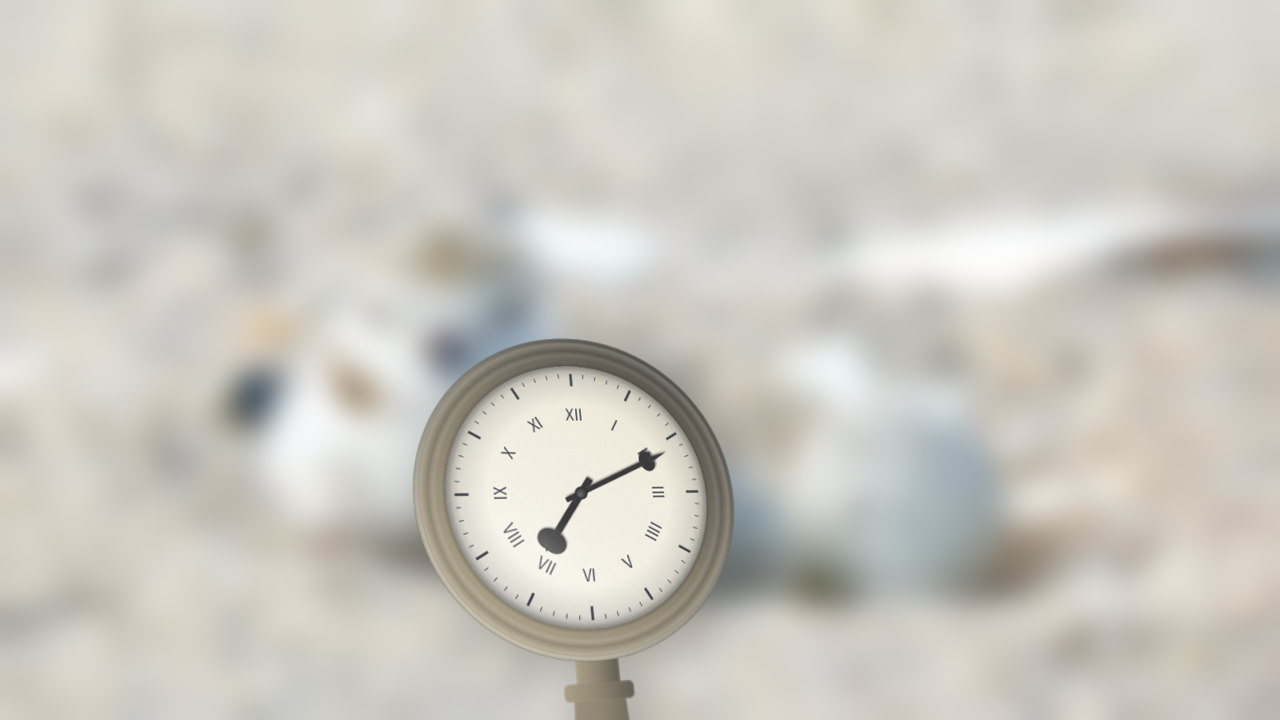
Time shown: h=7 m=11
